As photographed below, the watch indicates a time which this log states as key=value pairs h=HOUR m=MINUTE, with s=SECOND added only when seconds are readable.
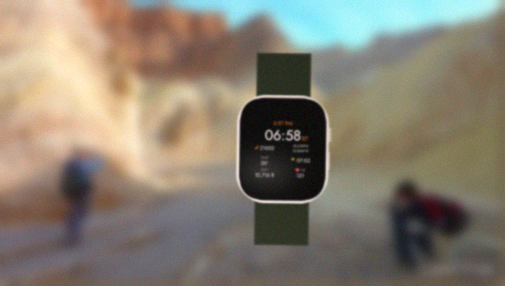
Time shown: h=6 m=58
